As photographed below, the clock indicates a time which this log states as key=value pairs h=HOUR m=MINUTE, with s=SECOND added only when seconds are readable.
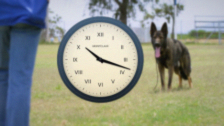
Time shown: h=10 m=18
